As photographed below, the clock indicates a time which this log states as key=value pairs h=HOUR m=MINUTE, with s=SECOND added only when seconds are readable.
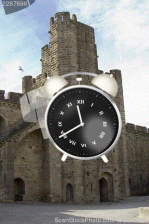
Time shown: h=11 m=40
